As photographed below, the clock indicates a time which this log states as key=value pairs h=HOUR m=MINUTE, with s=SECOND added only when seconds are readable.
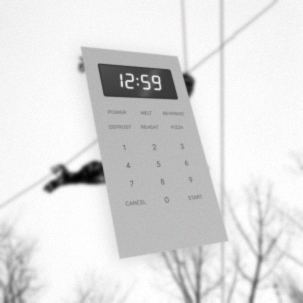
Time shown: h=12 m=59
